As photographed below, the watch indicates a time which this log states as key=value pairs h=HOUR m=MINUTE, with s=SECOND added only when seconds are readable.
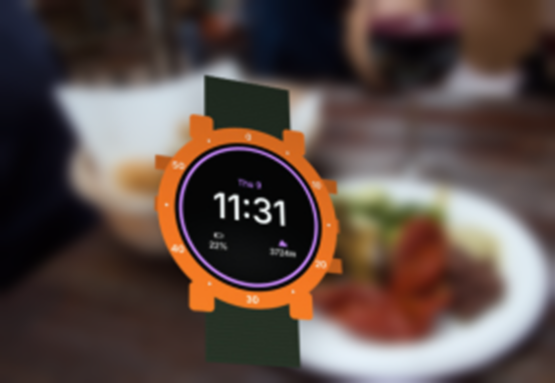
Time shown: h=11 m=31
